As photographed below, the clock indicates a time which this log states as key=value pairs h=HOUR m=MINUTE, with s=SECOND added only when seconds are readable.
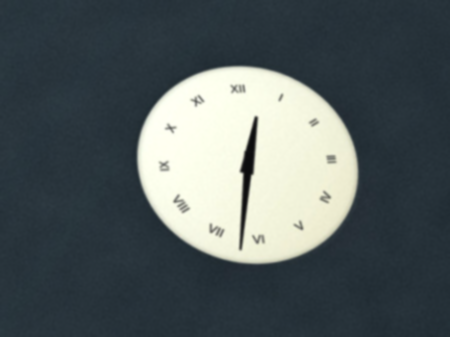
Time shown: h=12 m=32
